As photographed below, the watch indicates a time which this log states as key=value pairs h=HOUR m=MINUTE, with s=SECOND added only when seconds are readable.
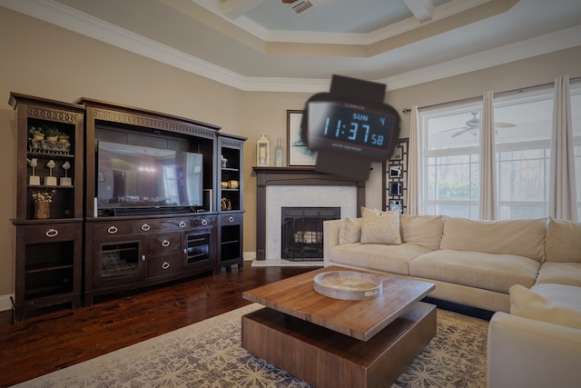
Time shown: h=11 m=37
